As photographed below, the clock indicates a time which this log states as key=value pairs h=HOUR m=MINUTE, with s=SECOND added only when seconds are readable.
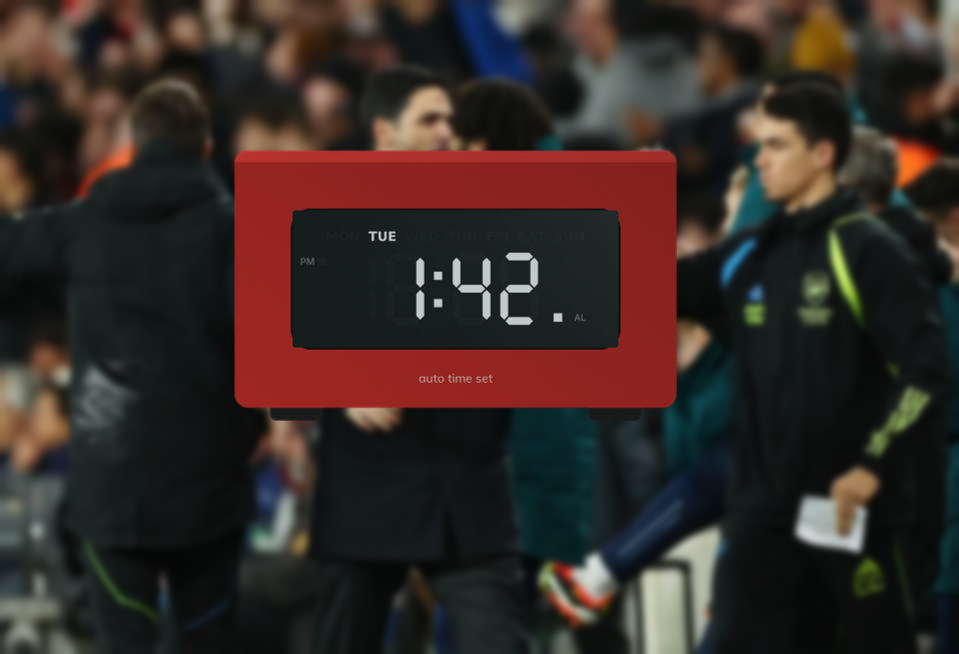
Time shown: h=1 m=42
